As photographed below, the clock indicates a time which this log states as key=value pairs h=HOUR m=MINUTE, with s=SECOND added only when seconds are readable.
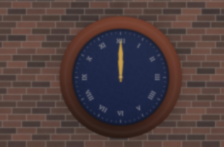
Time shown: h=12 m=0
